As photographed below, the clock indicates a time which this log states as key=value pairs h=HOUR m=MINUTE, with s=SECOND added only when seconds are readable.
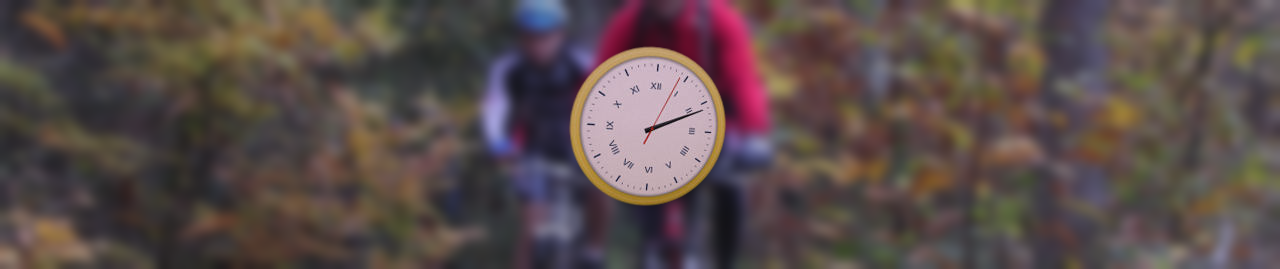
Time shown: h=2 m=11 s=4
